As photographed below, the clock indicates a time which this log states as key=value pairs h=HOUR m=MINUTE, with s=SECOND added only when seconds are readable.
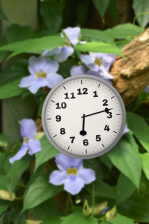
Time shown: h=6 m=13
